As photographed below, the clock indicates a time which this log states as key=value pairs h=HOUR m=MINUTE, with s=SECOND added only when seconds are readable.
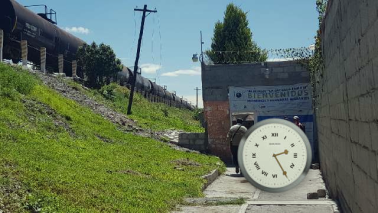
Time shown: h=2 m=25
